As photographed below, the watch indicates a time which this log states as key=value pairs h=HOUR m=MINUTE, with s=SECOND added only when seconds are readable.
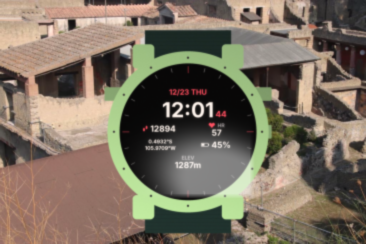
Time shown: h=12 m=1
